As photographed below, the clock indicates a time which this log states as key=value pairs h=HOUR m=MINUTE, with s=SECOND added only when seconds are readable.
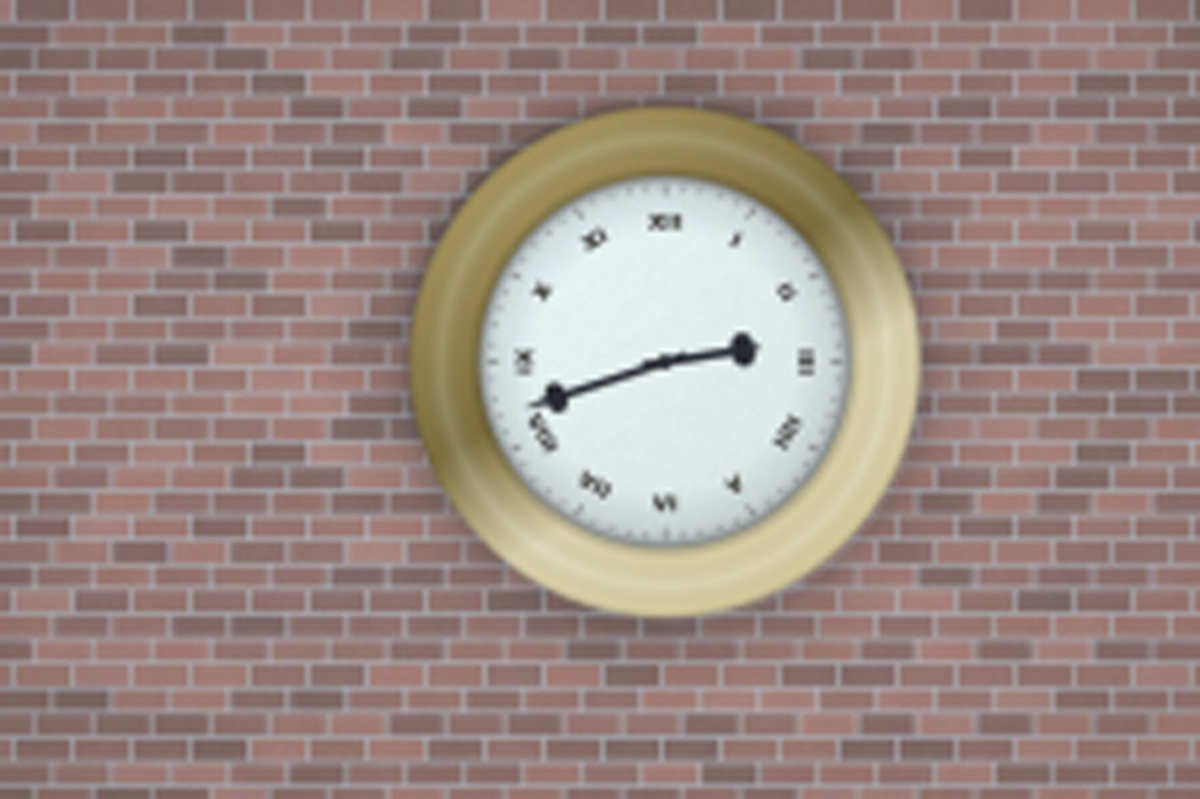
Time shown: h=2 m=42
